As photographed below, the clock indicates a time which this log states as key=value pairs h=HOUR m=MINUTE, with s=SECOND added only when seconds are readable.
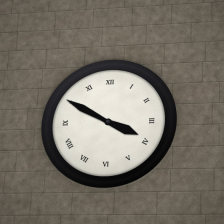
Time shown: h=3 m=50
